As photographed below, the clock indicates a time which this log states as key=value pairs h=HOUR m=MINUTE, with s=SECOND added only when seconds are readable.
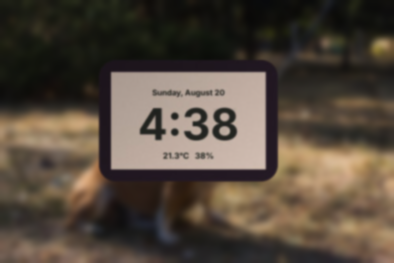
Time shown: h=4 m=38
